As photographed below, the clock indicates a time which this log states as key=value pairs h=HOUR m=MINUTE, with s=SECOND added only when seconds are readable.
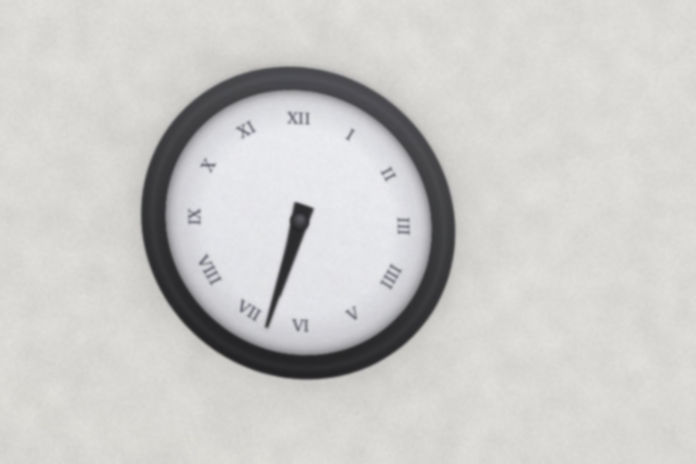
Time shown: h=6 m=33
